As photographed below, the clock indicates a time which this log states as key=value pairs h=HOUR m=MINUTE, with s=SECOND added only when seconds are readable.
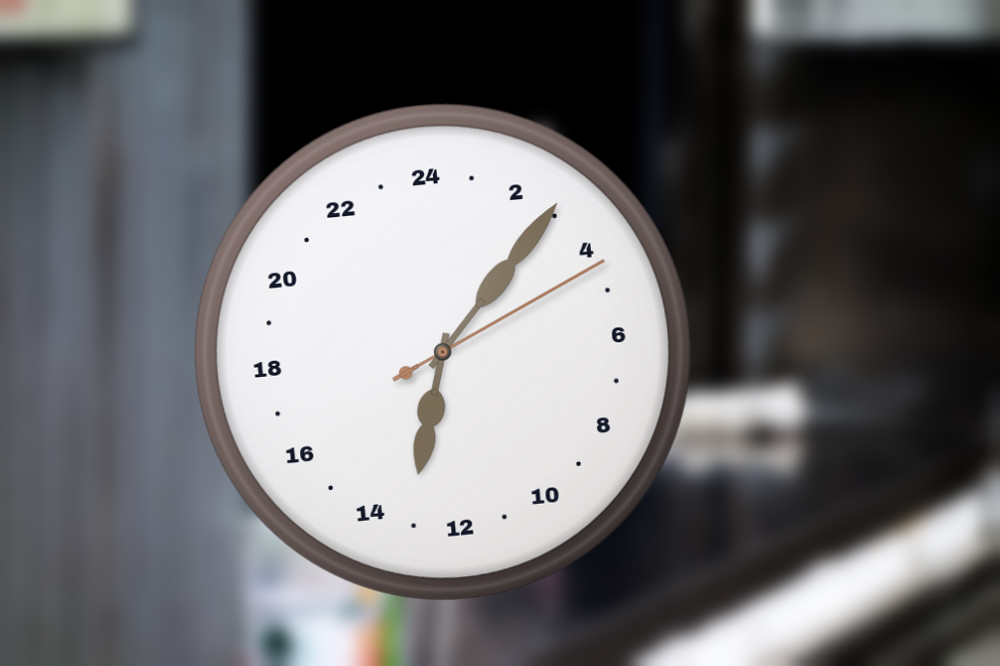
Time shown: h=13 m=7 s=11
